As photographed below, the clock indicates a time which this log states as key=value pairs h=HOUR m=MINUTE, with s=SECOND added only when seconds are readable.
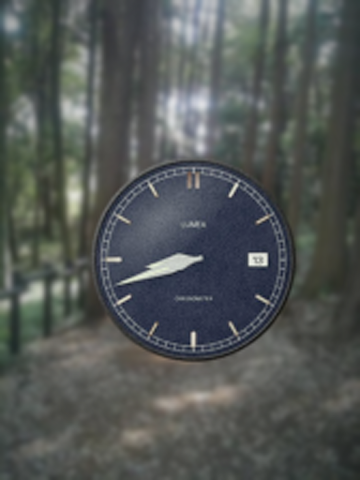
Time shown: h=8 m=42
